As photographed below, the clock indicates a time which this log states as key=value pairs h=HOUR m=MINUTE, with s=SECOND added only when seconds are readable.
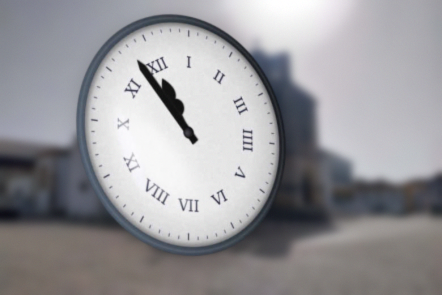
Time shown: h=11 m=58
